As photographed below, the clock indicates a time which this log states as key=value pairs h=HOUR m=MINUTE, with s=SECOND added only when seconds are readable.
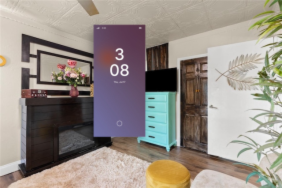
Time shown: h=3 m=8
